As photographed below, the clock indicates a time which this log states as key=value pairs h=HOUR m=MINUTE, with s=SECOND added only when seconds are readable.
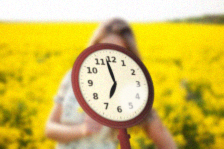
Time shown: h=6 m=58
